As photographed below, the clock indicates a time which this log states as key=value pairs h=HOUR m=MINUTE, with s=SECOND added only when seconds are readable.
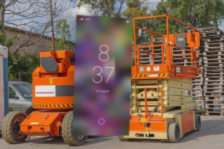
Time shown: h=8 m=37
